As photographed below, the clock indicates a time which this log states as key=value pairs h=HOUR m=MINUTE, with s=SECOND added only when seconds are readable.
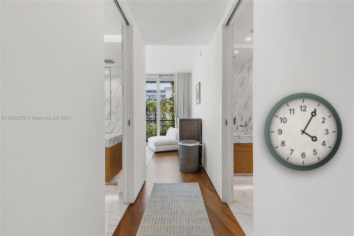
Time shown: h=4 m=5
